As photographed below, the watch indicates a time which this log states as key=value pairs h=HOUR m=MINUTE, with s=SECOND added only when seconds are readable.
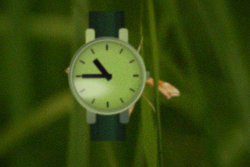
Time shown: h=10 m=45
